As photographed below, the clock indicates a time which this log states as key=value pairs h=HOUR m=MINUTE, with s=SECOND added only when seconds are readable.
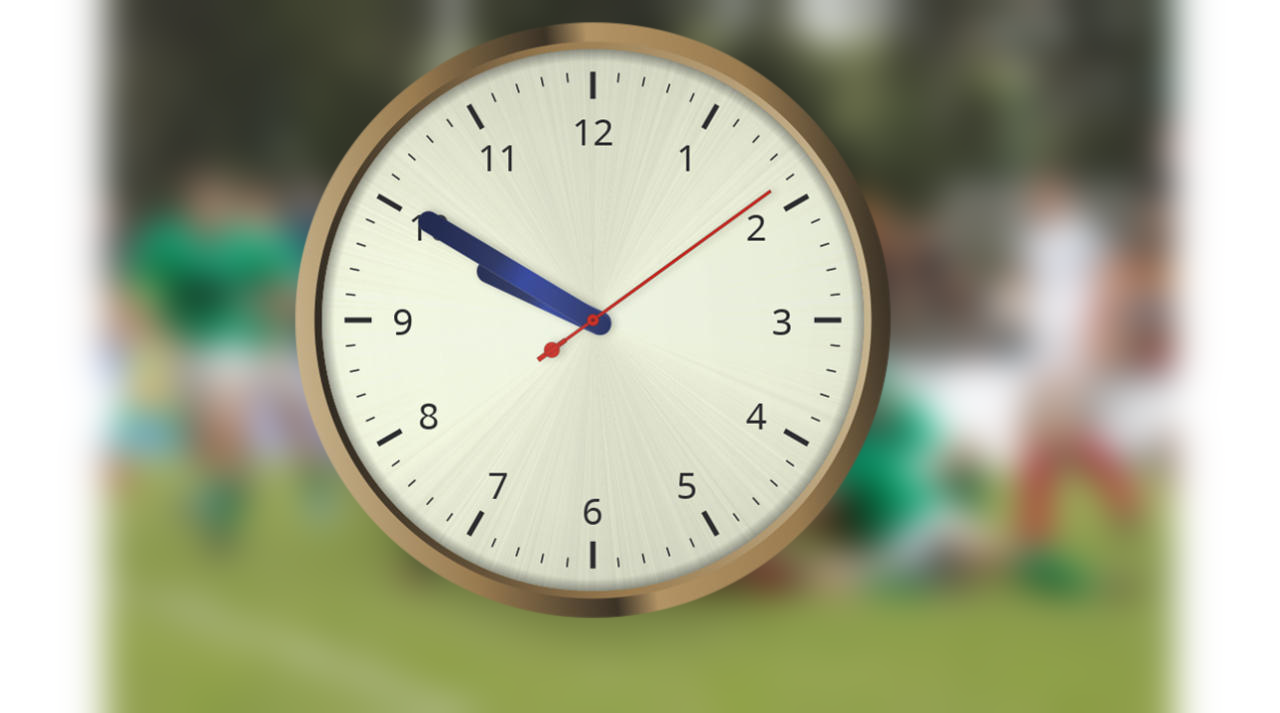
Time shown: h=9 m=50 s=9
